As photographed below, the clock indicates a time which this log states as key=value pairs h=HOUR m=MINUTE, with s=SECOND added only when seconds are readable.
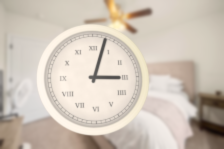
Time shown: h=3 m=3
